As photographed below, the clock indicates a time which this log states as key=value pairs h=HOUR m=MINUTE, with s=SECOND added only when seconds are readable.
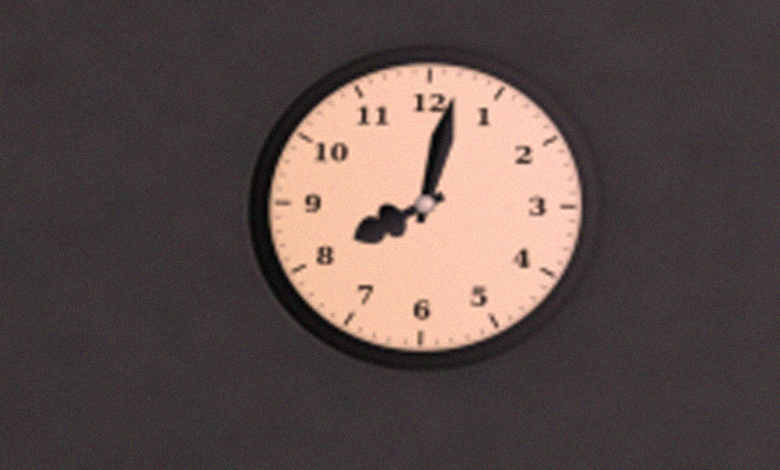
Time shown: h=8 m=2
